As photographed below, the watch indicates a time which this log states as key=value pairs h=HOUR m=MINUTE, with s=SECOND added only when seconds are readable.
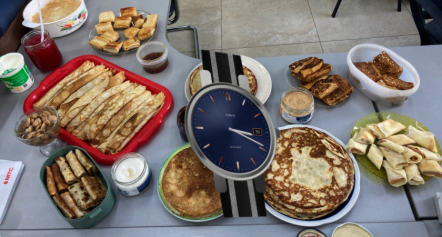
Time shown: h=3 m=19
